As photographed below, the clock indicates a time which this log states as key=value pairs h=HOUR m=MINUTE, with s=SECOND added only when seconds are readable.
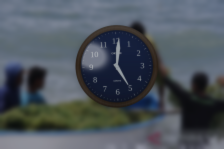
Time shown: h=5 m=1
